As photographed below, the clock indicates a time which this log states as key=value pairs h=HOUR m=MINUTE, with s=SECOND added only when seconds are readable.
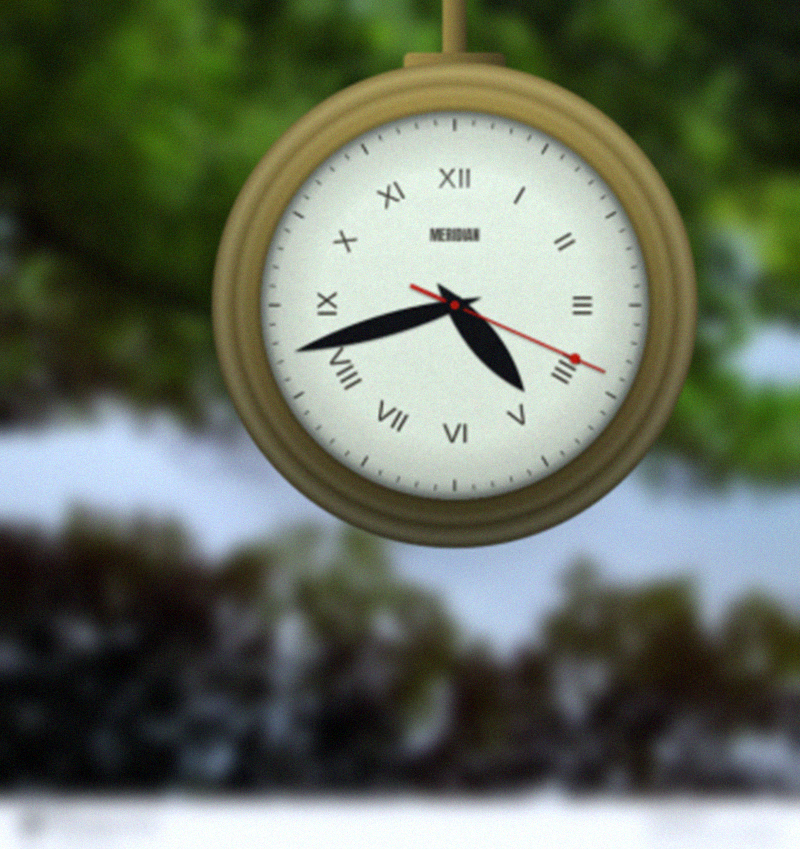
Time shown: h=4 m=42 s=19
